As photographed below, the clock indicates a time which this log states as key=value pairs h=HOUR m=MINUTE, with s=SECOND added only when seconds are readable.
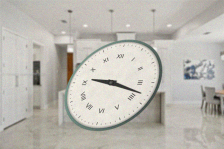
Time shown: h=9 m=18
